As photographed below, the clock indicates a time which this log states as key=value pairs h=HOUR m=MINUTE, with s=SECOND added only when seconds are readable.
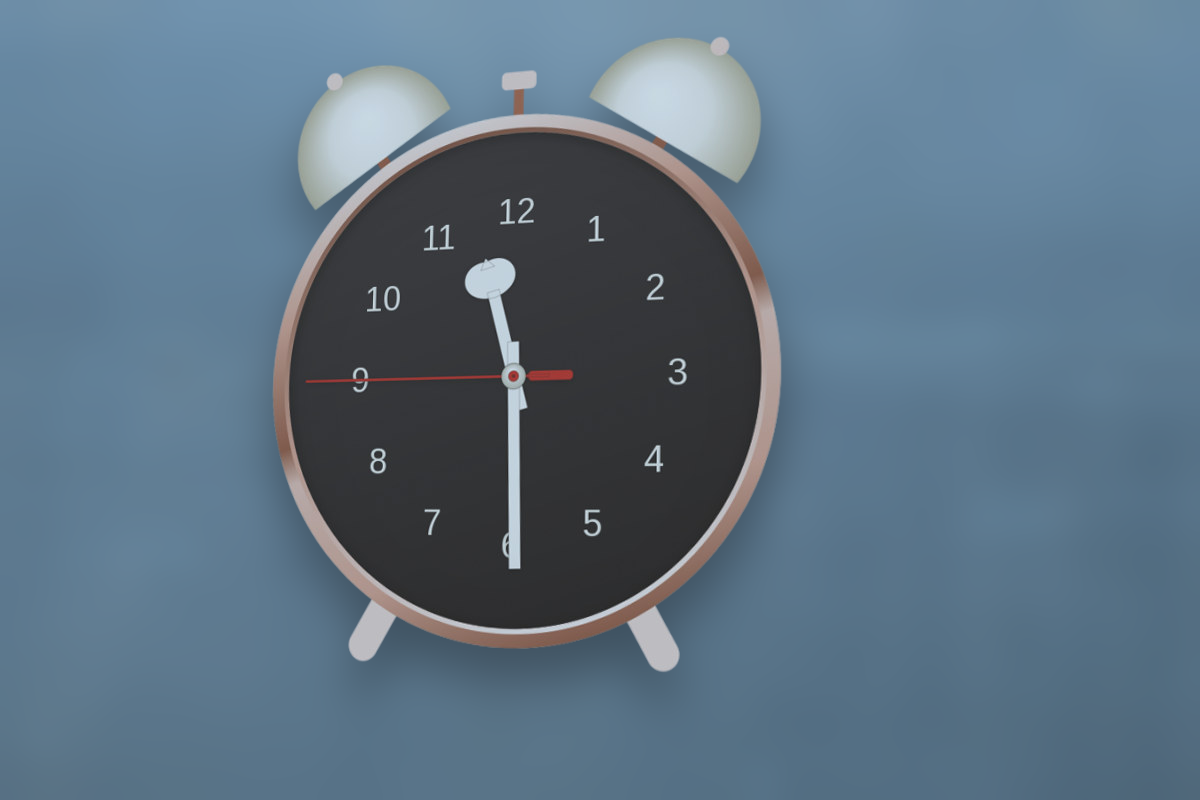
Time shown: h=11 m=29 s=45
